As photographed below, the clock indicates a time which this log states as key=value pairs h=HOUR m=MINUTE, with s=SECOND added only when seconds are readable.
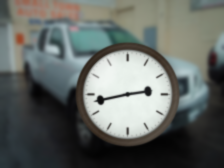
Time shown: h=2 m=43
